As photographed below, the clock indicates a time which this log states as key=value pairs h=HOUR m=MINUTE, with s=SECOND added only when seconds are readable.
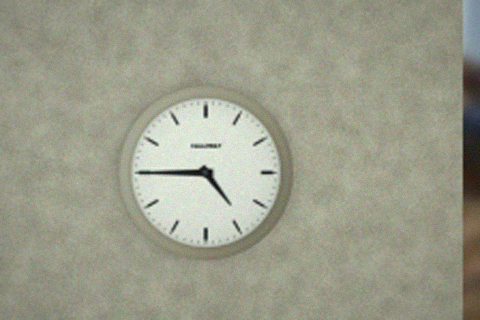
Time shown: h=4 m=45
